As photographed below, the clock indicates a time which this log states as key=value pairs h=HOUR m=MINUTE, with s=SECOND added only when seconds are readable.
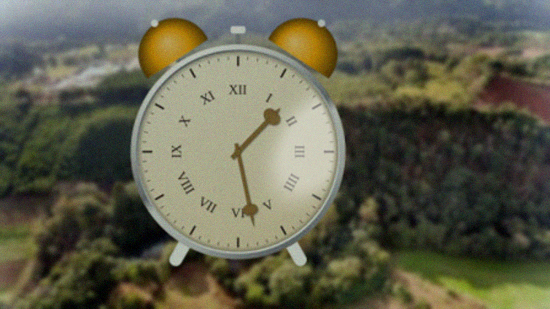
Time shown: h=1 m=28
